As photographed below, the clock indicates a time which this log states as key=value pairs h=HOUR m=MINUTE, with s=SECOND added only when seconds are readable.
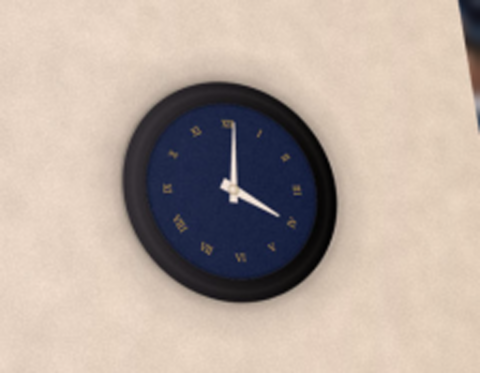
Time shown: h=4 m=1
